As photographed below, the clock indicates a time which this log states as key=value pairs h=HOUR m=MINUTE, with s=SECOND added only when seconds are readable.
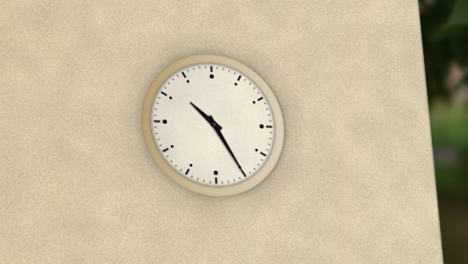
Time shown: h=10 m=25
